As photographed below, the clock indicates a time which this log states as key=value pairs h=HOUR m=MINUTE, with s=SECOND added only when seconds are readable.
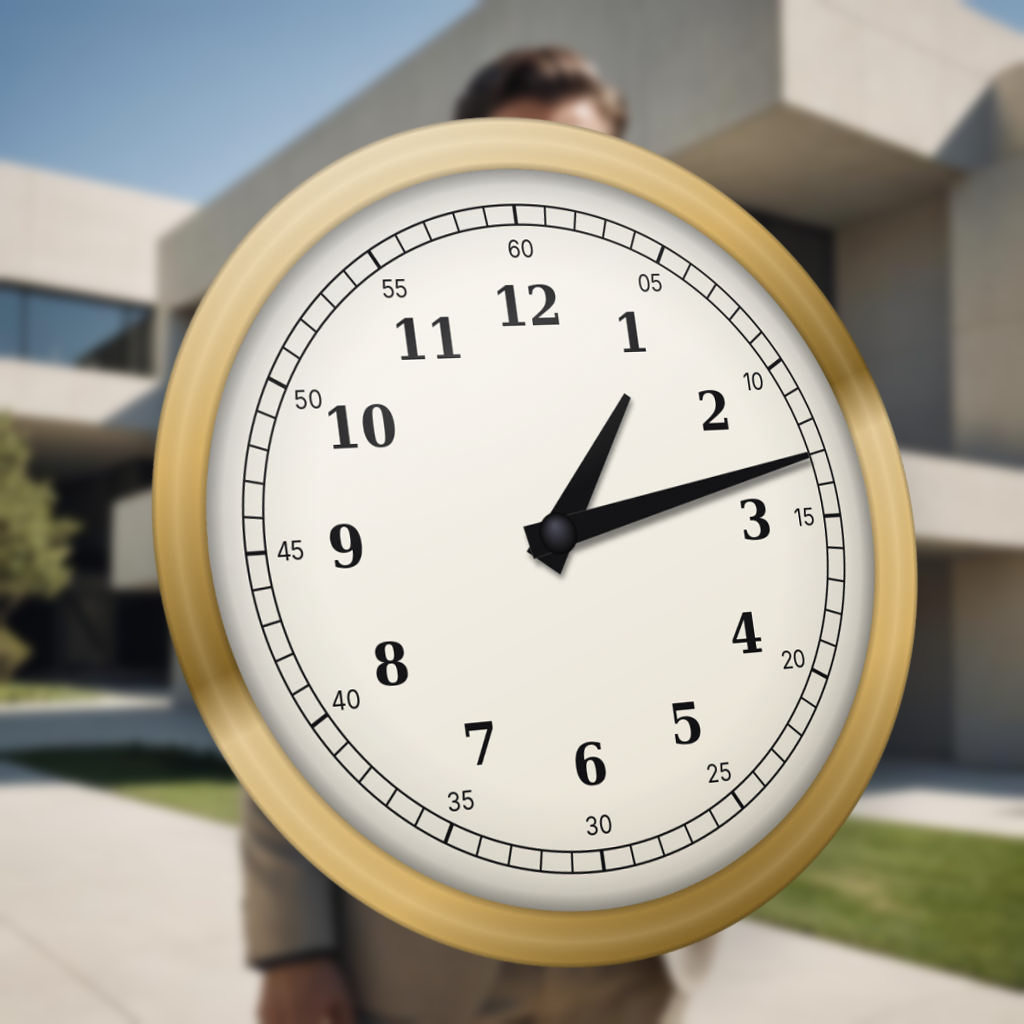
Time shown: h=1 m=13
